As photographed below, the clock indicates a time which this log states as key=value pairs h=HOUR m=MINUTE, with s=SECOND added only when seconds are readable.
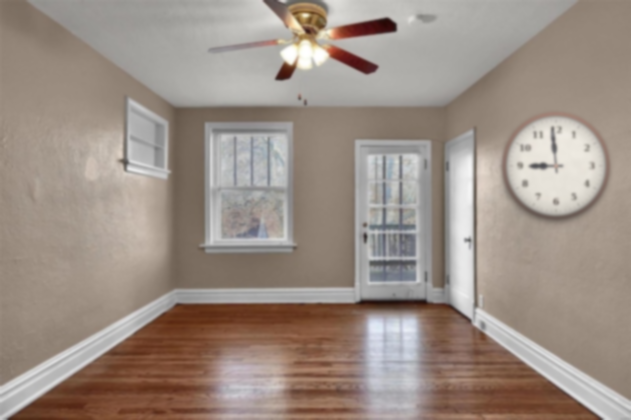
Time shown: h=8 m=59
